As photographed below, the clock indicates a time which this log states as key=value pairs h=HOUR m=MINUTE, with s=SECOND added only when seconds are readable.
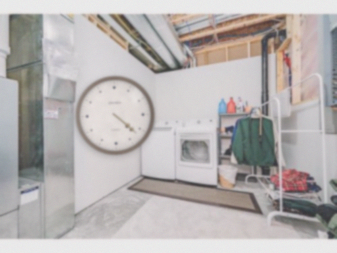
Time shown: h=4 m=22
